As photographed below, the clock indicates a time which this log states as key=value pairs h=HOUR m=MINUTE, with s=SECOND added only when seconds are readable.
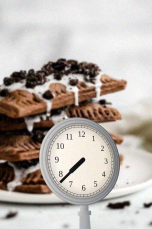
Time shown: h=7 m=38
